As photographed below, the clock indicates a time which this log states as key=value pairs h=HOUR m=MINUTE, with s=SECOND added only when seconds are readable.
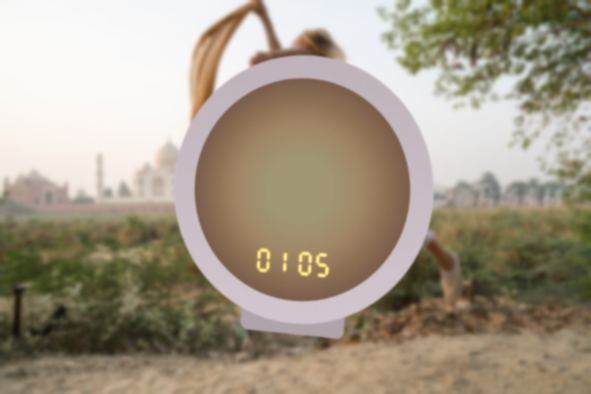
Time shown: h=1 m=5
